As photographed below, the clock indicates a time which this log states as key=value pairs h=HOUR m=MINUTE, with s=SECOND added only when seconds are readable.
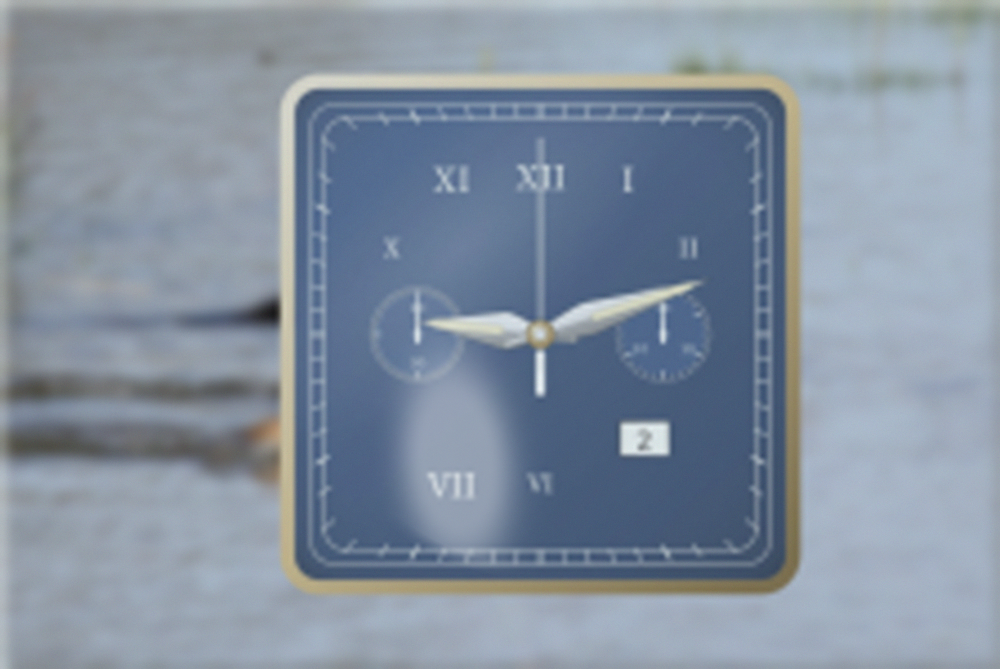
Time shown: h=9 m=12
